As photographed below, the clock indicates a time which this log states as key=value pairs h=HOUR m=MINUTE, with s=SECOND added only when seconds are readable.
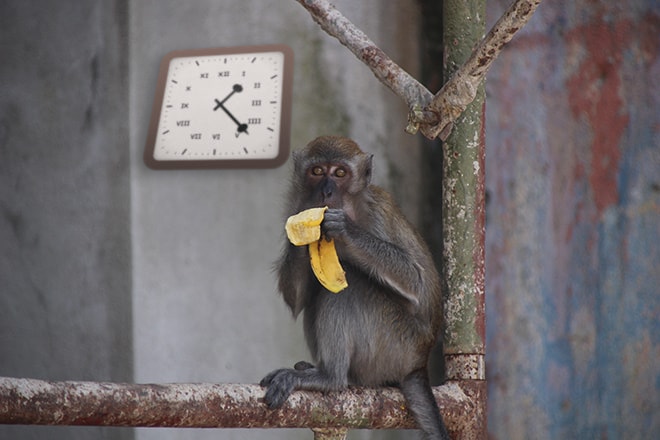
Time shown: h=1 m=23
